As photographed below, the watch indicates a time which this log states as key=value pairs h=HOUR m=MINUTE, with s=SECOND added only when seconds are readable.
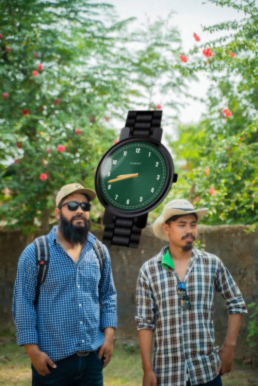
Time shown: h=8 m=42
